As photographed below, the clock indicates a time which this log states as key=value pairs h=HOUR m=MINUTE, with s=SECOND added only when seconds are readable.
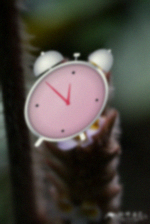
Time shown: h=11 m=52
